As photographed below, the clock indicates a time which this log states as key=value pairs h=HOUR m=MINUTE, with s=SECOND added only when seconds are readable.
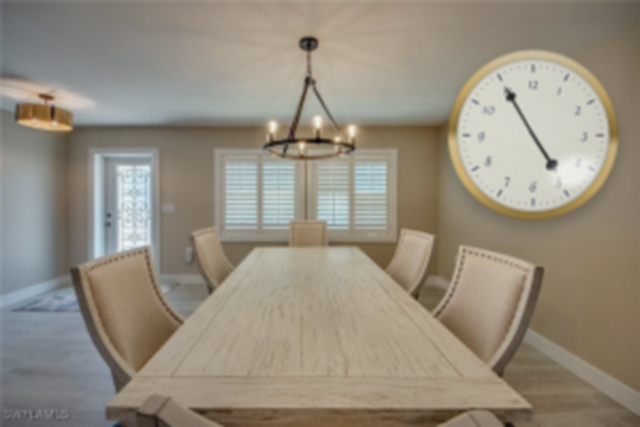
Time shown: h=4 m=55
